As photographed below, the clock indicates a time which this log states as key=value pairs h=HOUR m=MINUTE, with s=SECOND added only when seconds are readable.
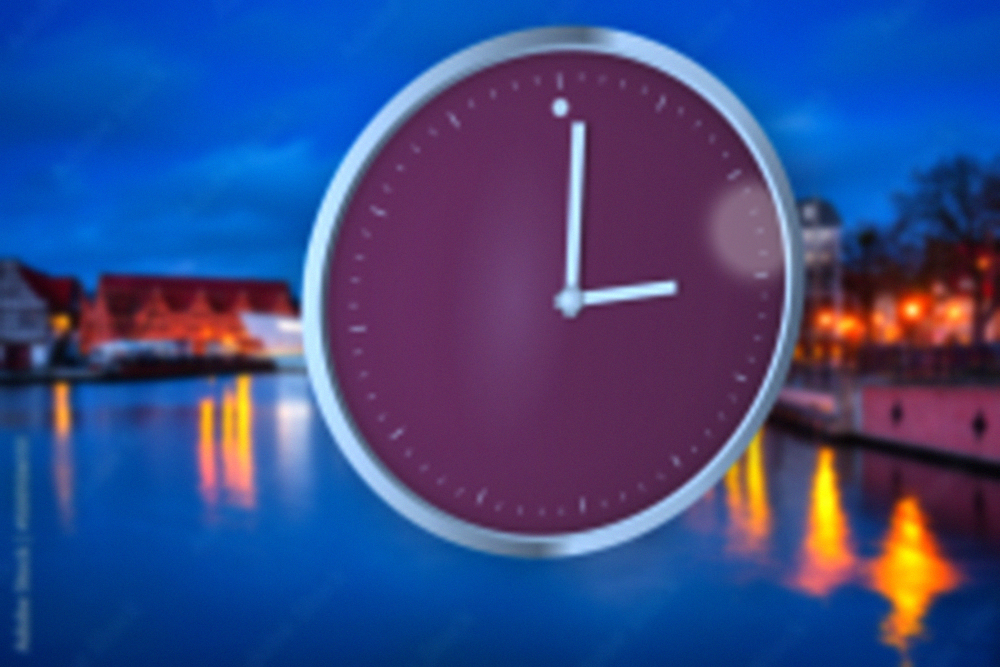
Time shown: h=3 m=1
